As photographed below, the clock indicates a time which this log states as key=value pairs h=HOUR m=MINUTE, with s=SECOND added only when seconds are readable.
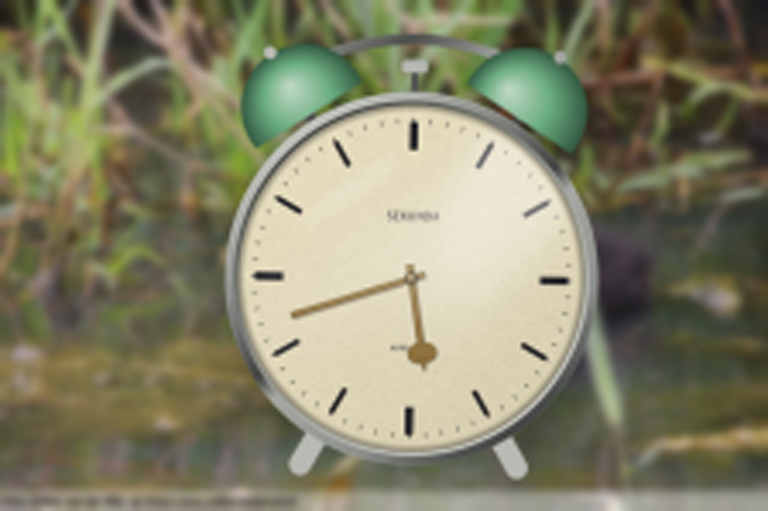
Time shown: h=5 m=42
